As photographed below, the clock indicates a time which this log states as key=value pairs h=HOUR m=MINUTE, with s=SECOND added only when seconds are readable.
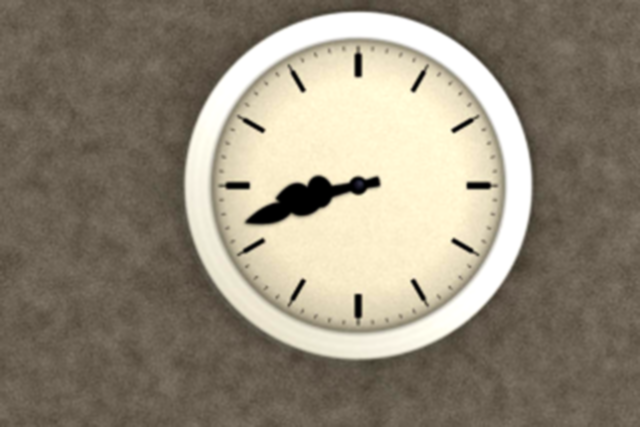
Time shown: h=8 m=42
